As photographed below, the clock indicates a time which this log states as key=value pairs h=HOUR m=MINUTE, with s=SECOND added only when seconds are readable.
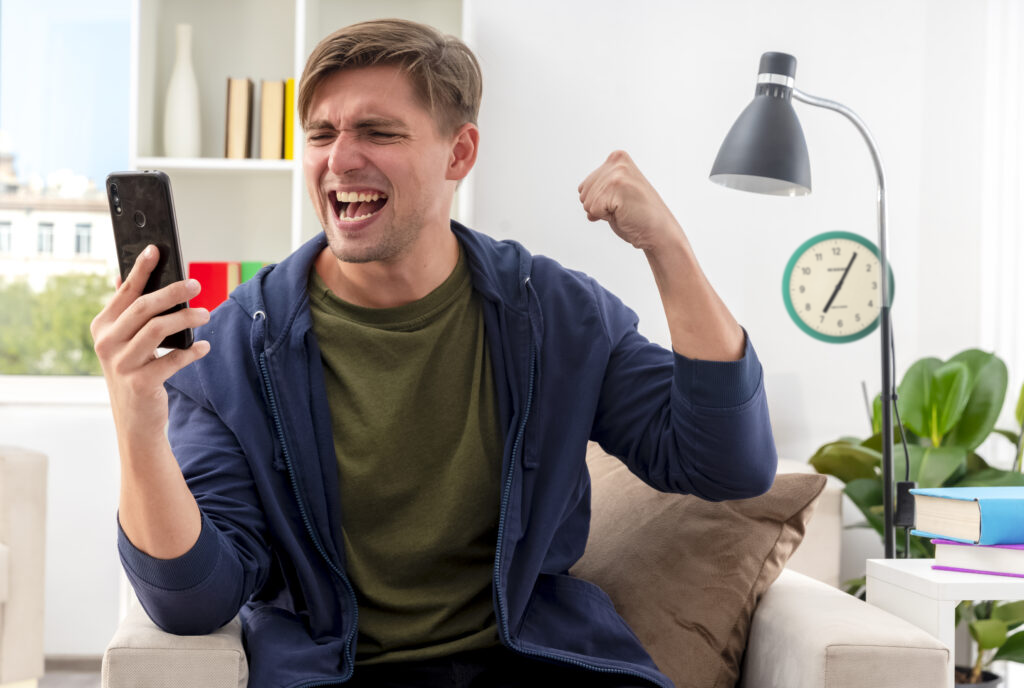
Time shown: h=7 m=5
